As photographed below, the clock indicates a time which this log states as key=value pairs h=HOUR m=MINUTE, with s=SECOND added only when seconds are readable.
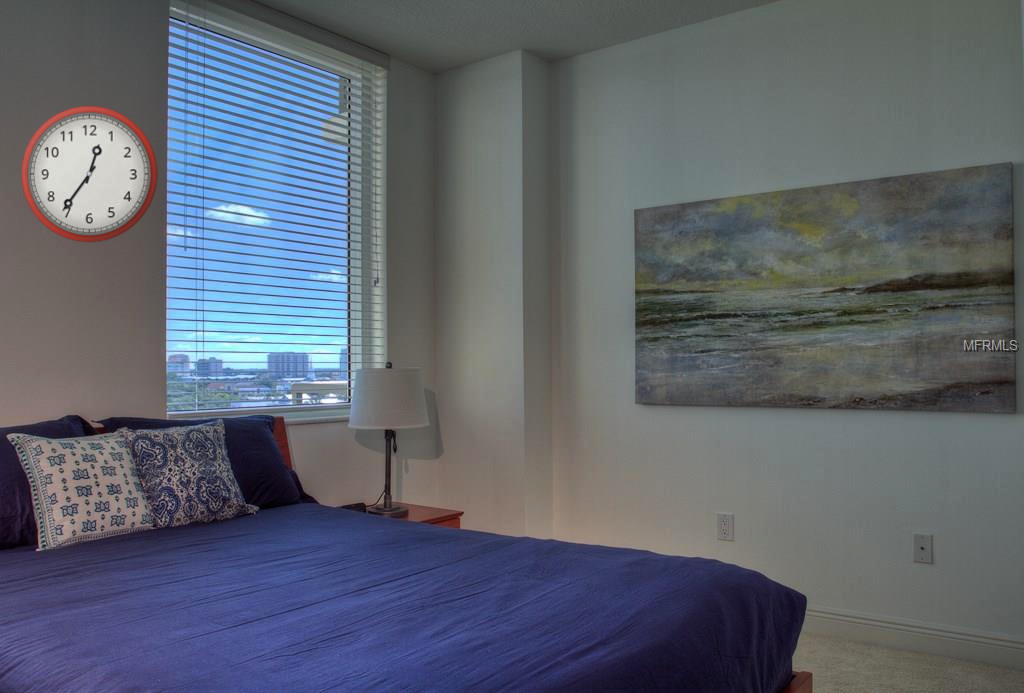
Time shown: h=12 m=36
